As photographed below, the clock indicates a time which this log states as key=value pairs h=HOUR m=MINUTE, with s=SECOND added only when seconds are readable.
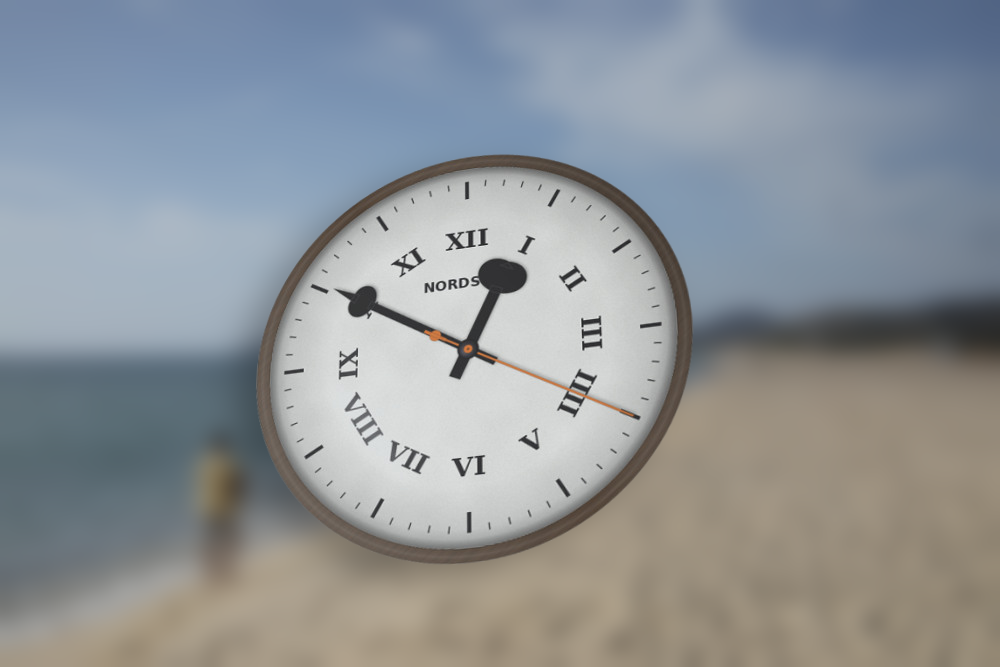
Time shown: h=12 m=50 s=20
